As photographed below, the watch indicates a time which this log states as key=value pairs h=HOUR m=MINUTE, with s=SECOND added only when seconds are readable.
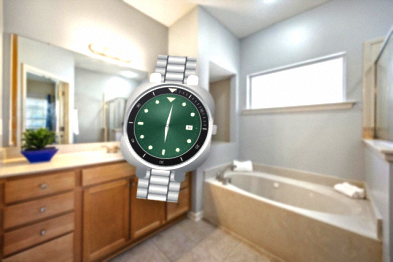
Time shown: h=6 m=1
